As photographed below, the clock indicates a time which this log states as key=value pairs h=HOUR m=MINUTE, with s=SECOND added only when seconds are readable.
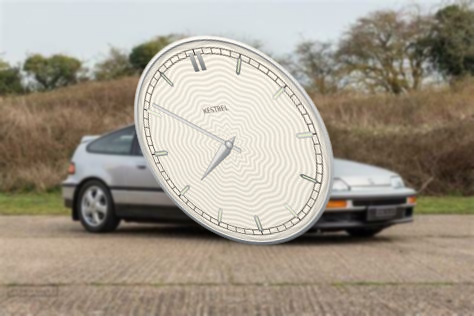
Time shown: h=7 m=51
